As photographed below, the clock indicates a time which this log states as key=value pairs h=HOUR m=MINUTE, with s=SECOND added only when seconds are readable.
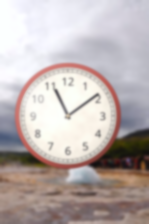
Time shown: h=11 m=9
